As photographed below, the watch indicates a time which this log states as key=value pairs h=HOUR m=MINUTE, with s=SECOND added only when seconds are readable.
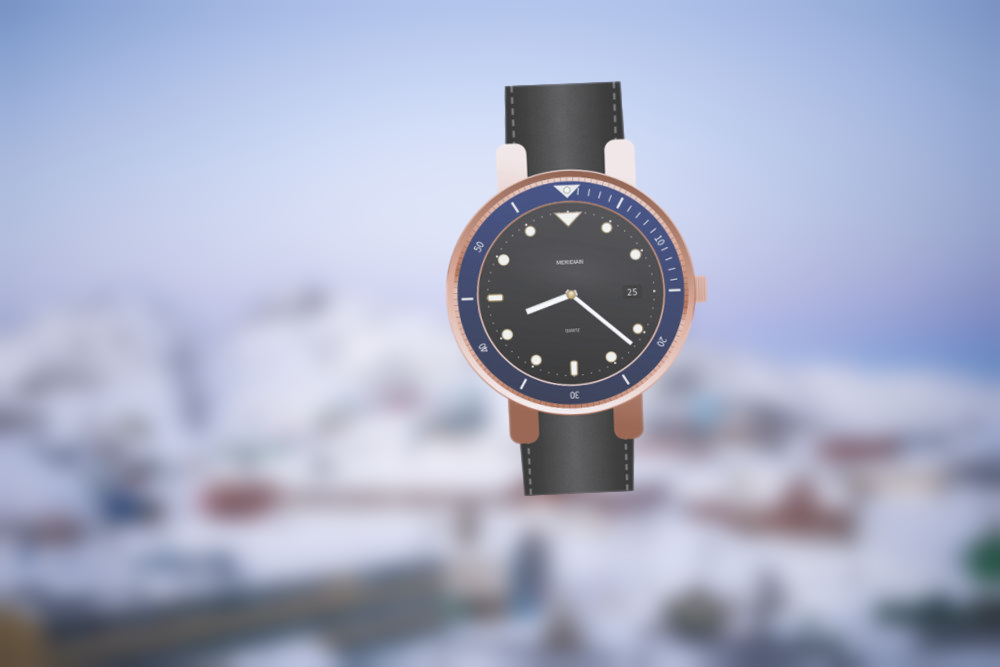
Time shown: h=8 m=22
